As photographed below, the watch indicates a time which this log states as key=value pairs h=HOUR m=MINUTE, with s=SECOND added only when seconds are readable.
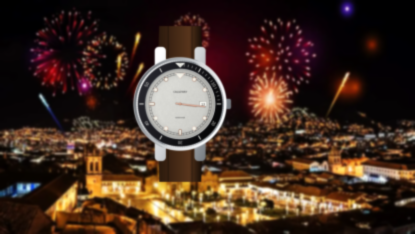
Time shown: h=3 m=16
